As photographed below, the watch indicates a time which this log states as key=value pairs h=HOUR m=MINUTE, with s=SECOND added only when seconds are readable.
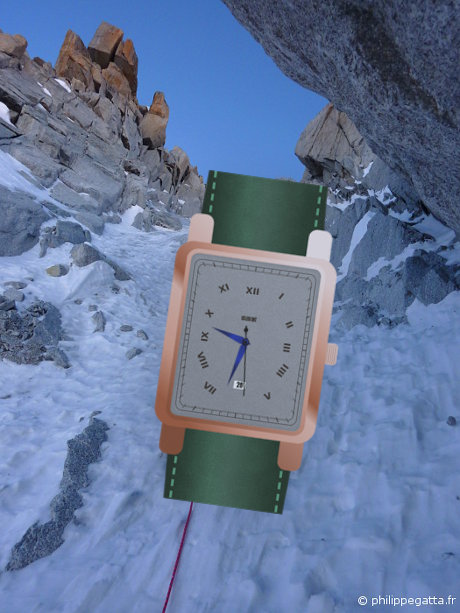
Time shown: h=9 m=32 s=29
